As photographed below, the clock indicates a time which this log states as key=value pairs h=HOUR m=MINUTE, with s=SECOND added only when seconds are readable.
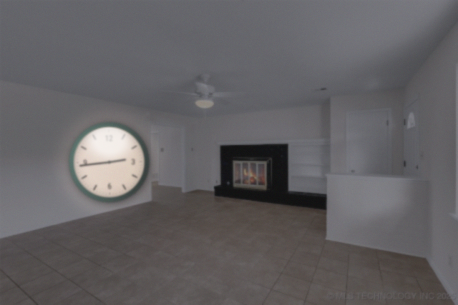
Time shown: h=2 m=44
